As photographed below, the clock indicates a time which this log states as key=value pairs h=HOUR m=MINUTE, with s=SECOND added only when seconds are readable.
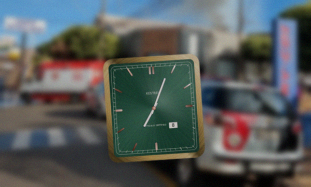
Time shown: h=7 m=4
